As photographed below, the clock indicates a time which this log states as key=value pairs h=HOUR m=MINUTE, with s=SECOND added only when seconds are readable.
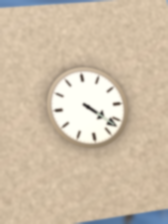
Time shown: h=4 m=22
